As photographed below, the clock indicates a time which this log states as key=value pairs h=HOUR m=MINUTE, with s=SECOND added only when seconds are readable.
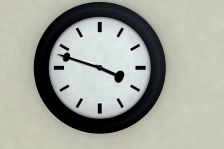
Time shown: h=3 m=48
